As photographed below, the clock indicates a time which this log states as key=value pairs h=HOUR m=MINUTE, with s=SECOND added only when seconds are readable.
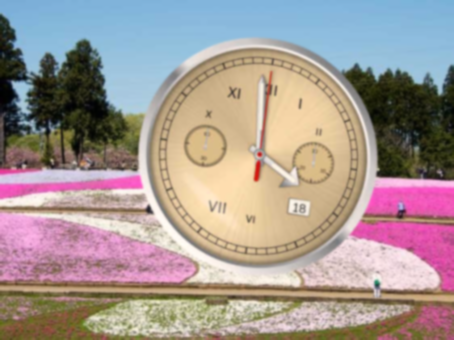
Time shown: h=3 m=59
